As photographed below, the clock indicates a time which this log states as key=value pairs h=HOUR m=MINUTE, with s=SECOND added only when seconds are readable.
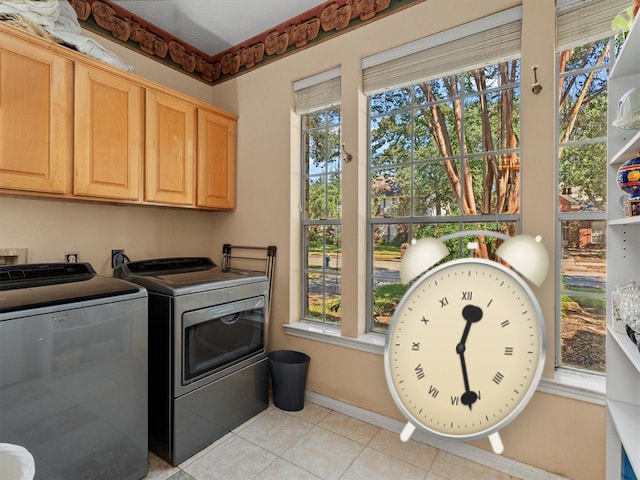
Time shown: h=12 m=27
